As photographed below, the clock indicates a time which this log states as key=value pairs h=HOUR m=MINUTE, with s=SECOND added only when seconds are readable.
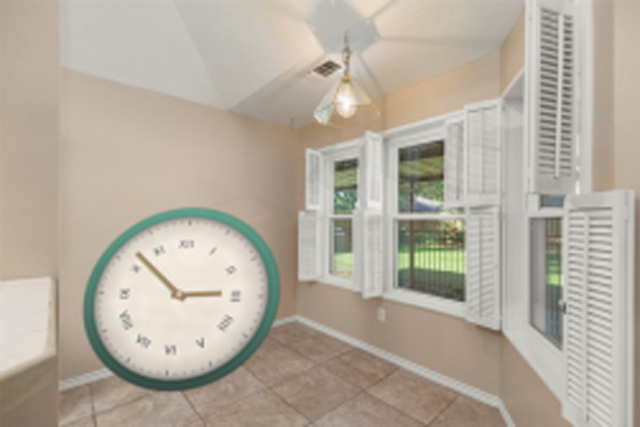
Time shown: h=2 m=52
